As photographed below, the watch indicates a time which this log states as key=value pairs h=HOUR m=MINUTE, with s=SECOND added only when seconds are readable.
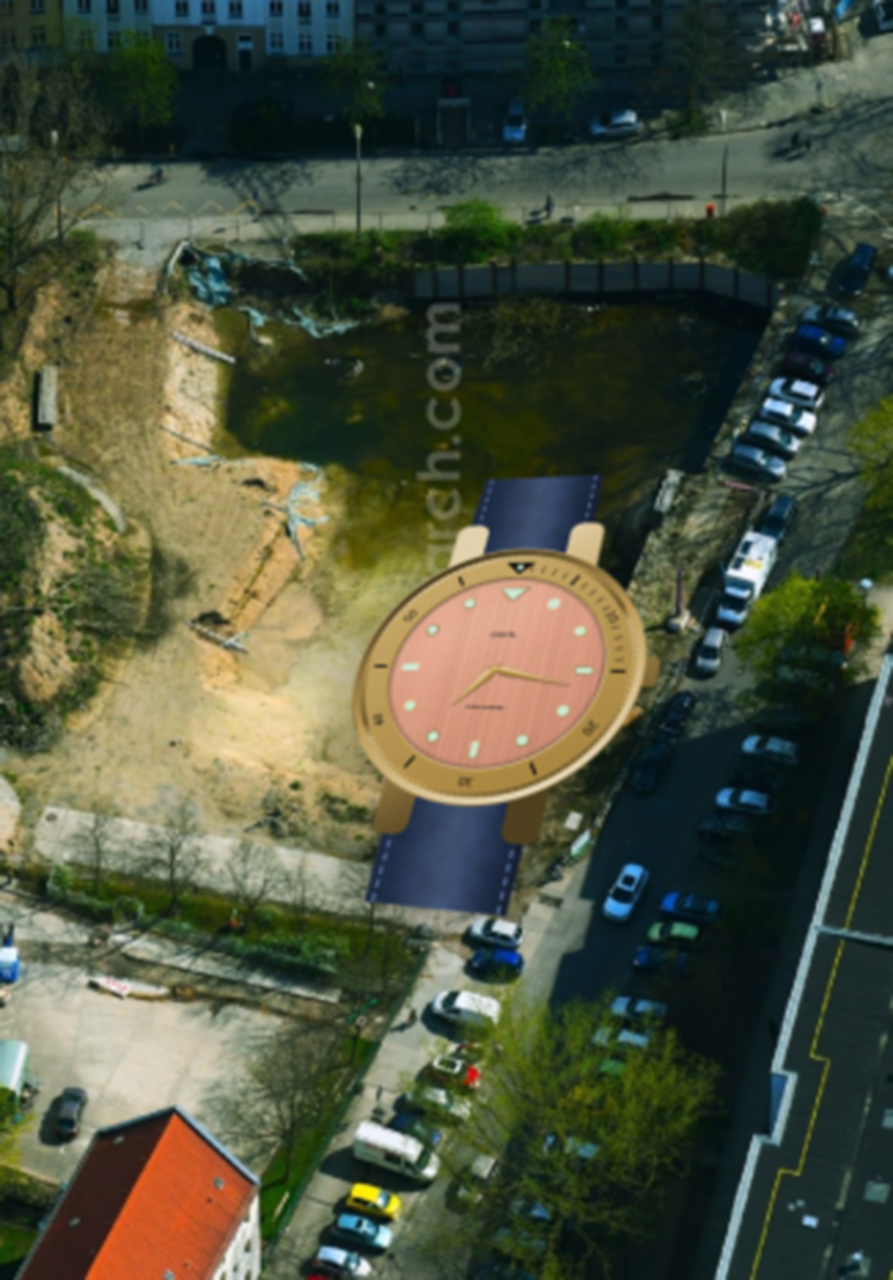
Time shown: h=7 m=17
